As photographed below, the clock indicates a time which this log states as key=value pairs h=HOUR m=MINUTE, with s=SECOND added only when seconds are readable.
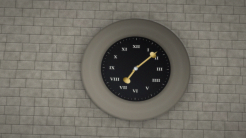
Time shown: h=7 m=8
